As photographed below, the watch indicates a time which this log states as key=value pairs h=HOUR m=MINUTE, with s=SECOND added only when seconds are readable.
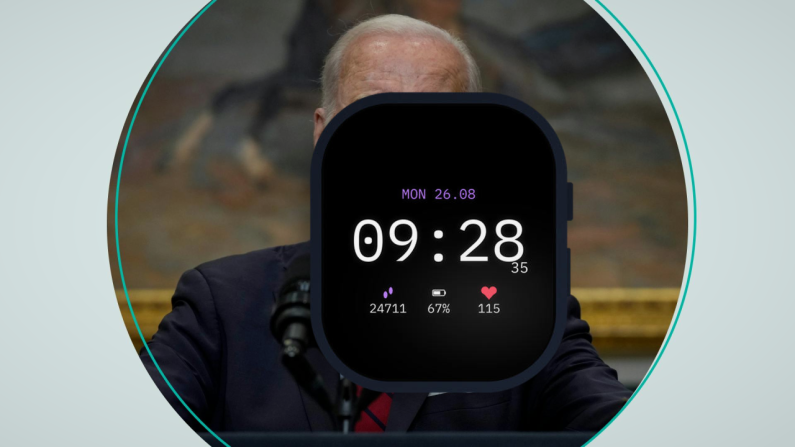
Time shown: h=9 m=28 s=35
